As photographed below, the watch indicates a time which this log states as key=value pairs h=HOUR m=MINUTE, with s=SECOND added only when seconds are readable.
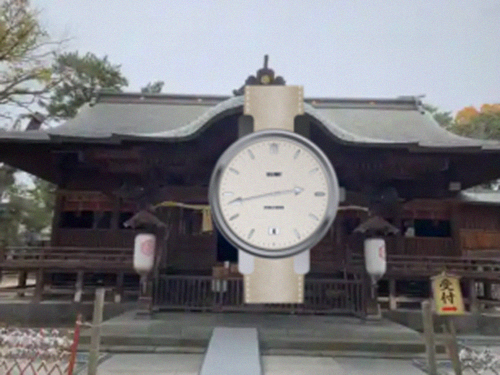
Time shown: h=2 m=43
